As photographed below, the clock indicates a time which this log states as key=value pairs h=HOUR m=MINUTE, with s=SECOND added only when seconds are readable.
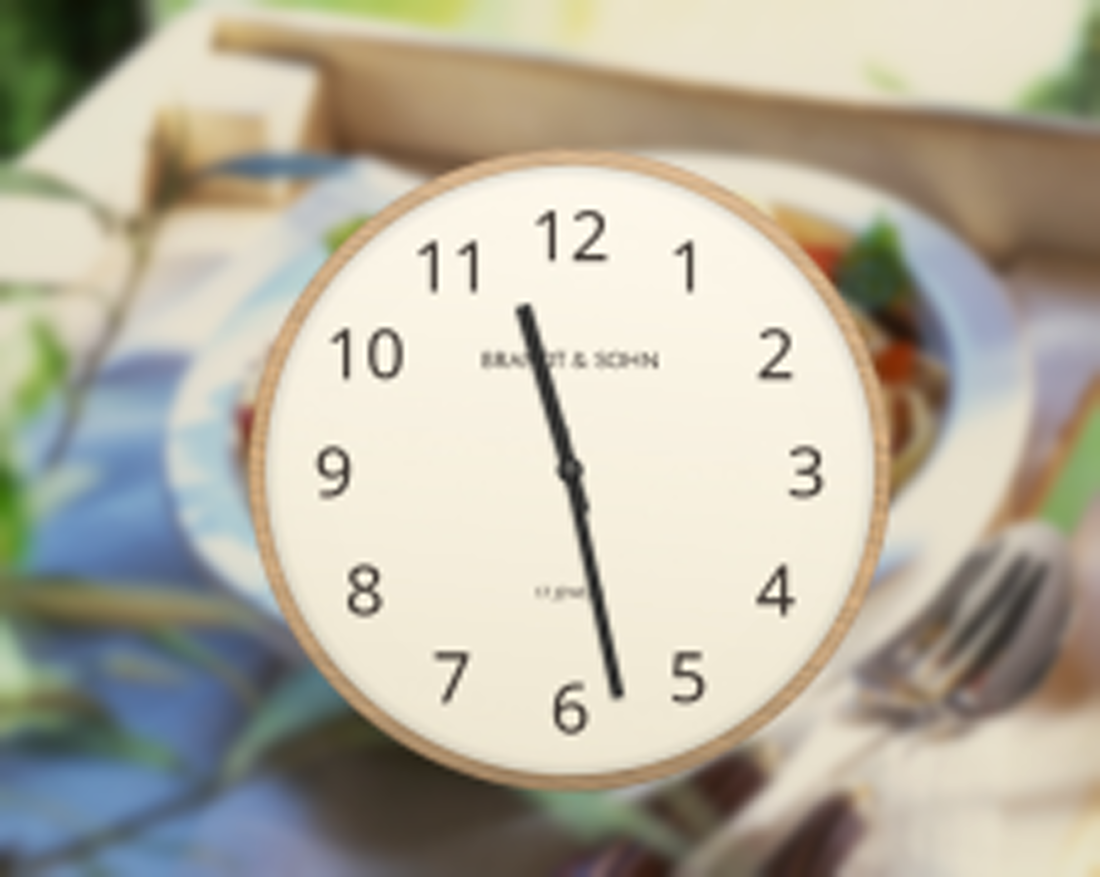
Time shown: h=11 m=28
